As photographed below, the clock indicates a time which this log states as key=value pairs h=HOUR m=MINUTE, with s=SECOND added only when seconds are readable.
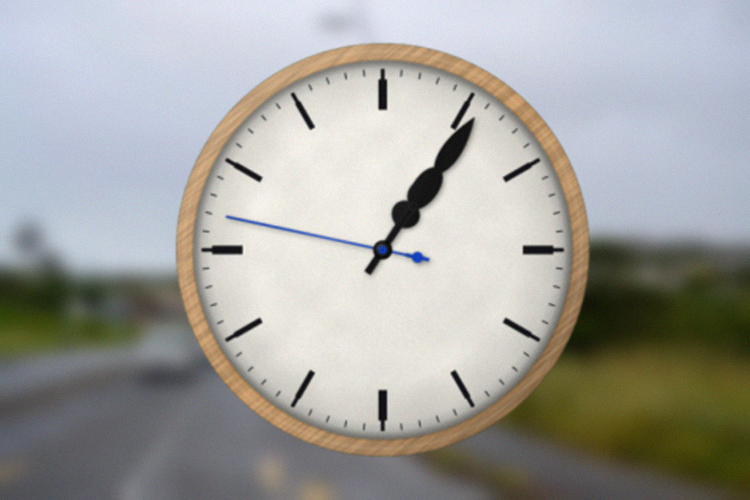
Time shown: h=1 m=5 s=47
